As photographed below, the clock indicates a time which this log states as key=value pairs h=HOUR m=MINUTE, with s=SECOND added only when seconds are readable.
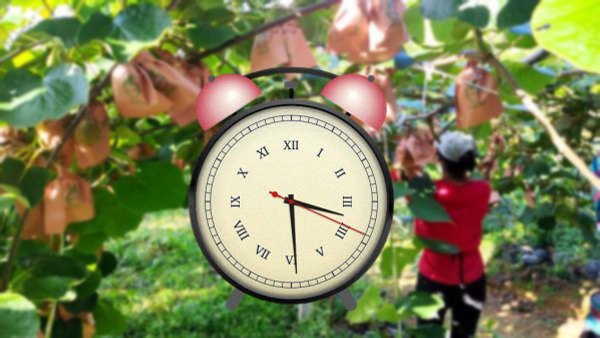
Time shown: h=3 m=29 s=19
